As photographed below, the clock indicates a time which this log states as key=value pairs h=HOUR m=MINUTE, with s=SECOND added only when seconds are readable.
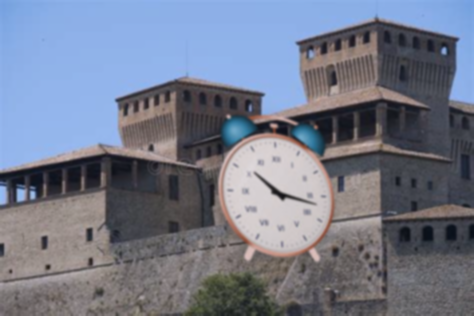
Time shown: h=10 m=17
